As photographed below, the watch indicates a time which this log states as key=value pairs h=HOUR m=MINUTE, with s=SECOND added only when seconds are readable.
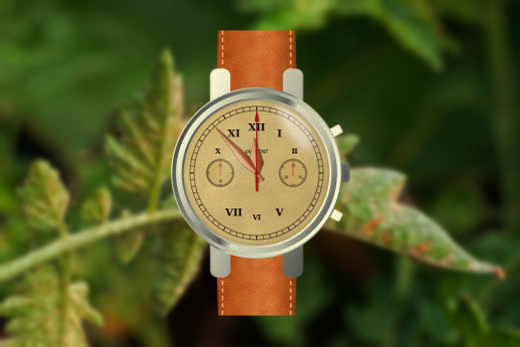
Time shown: h=11 m=53
